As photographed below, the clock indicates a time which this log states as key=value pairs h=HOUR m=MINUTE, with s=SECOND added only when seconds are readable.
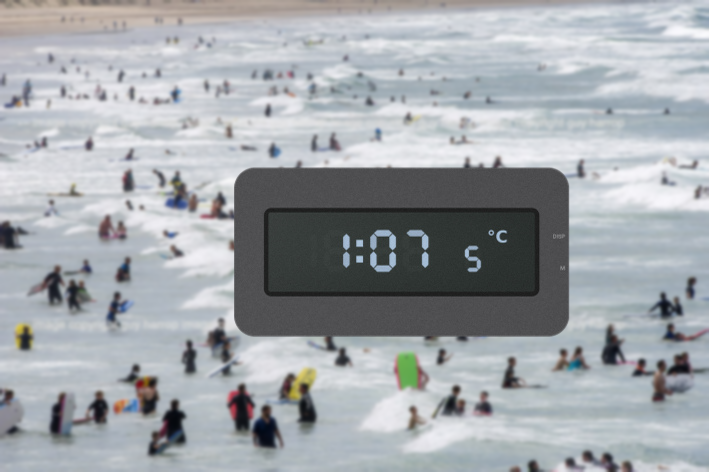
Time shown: h=1 m=7
